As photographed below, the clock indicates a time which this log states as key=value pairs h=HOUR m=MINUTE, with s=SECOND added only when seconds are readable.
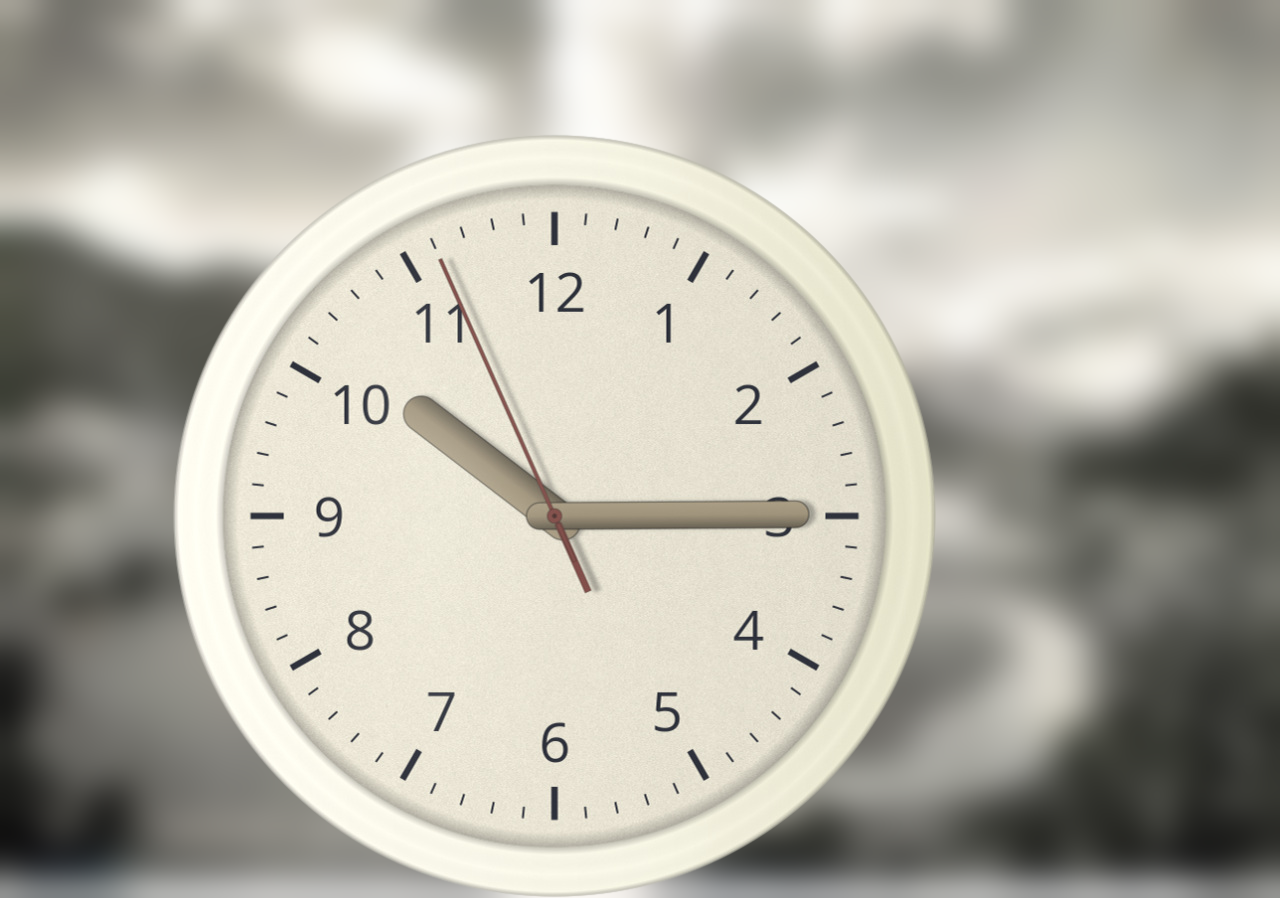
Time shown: h=10 m=14 s=56
